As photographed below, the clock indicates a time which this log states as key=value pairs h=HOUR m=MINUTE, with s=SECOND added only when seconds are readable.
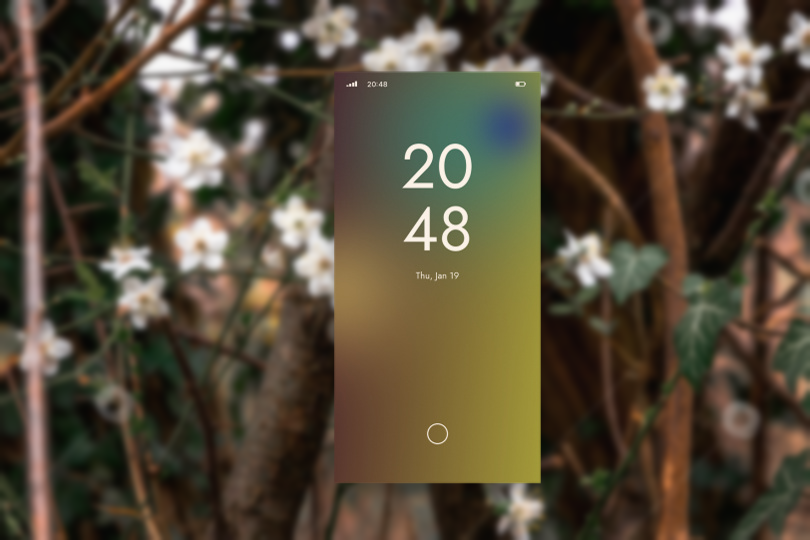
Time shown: h=20 m=48
